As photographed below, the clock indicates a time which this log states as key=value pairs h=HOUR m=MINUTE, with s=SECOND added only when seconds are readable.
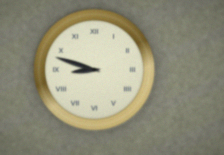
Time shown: h=8 m=48
